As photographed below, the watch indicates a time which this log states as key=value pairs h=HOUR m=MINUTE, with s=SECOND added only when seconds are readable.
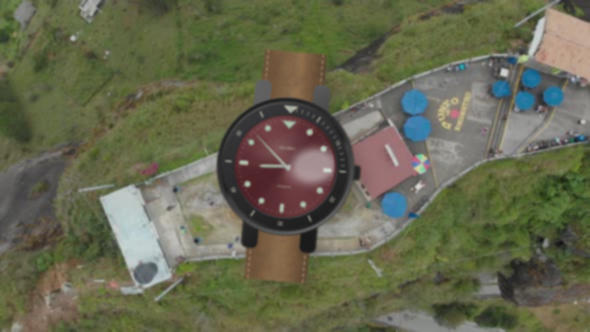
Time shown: h=8 m=52
